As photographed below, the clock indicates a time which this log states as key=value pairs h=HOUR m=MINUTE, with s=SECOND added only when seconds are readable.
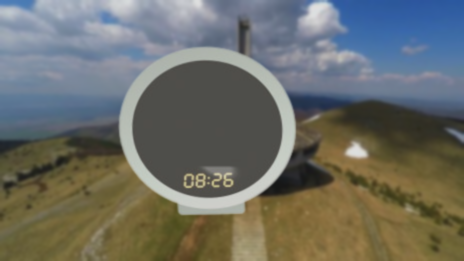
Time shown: h=8 m=26
